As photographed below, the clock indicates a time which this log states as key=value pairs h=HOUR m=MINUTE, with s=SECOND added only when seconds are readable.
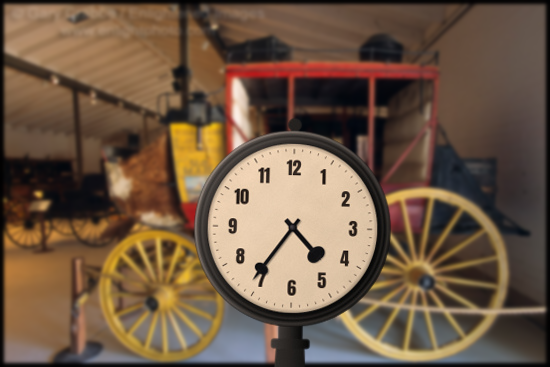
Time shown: h=4 m=36
